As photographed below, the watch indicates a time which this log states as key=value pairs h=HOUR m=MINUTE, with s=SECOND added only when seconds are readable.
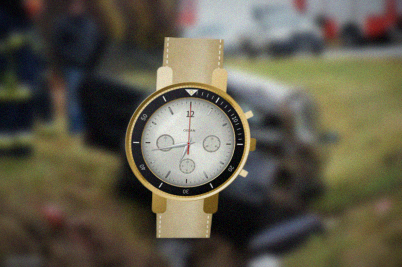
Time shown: h=6 m=43
